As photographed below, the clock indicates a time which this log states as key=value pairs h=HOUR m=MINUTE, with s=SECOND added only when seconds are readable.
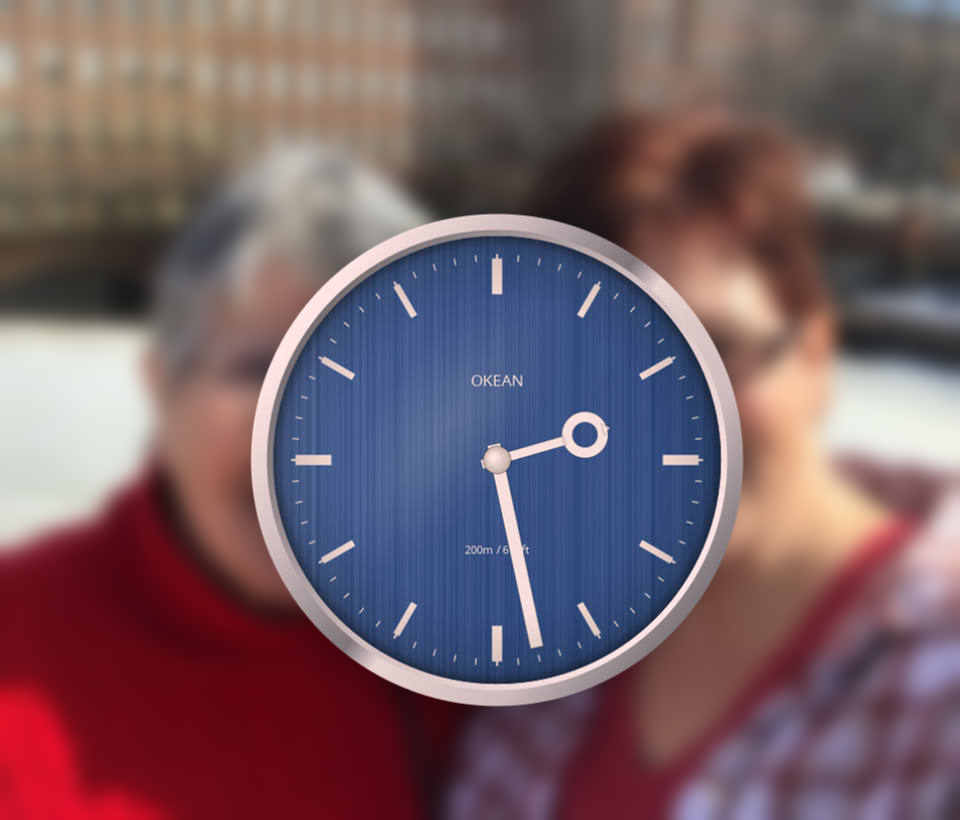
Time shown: h=2 m=28
